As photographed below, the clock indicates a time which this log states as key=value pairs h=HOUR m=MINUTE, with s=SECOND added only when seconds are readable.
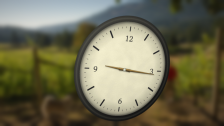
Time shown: h=9 m=16
